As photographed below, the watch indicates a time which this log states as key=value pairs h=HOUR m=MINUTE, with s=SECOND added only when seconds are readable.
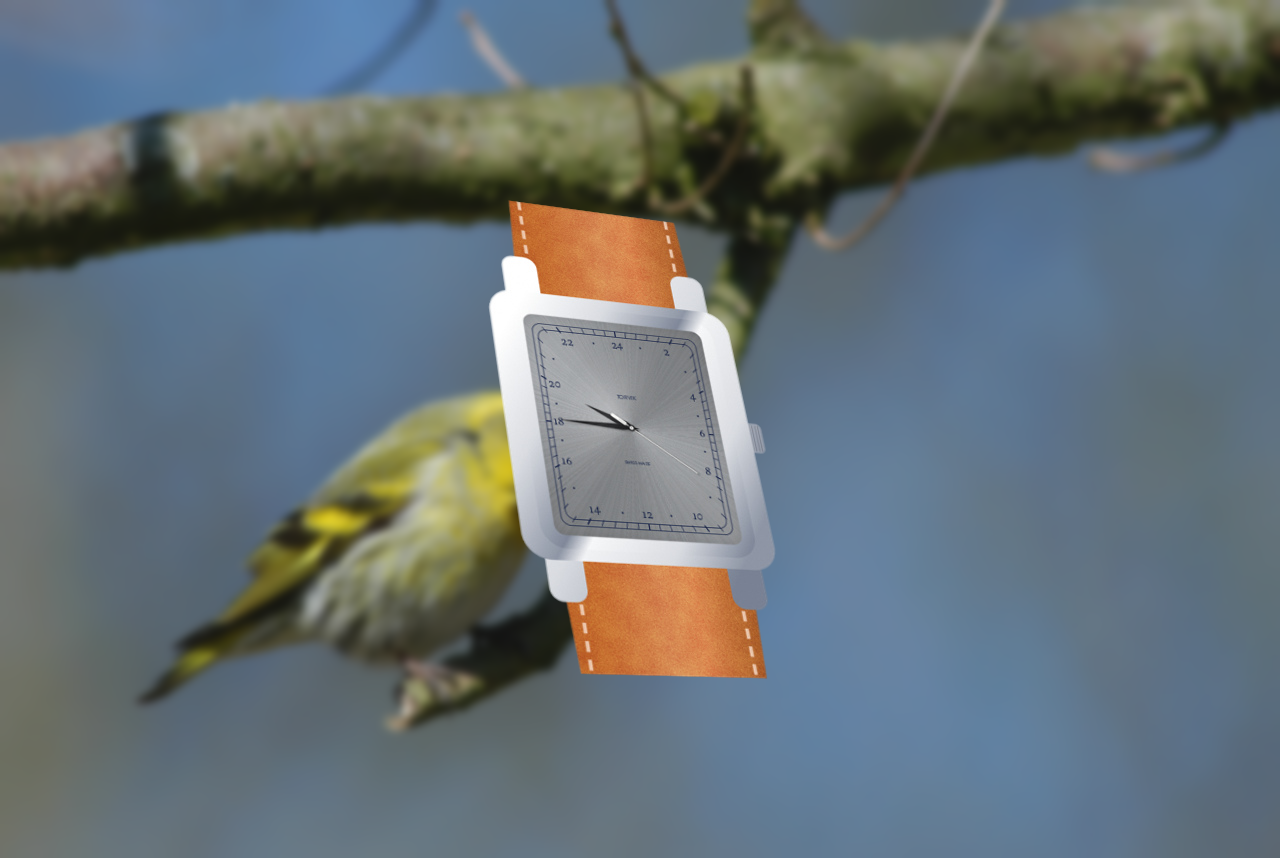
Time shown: h=19 m=45 s=21
